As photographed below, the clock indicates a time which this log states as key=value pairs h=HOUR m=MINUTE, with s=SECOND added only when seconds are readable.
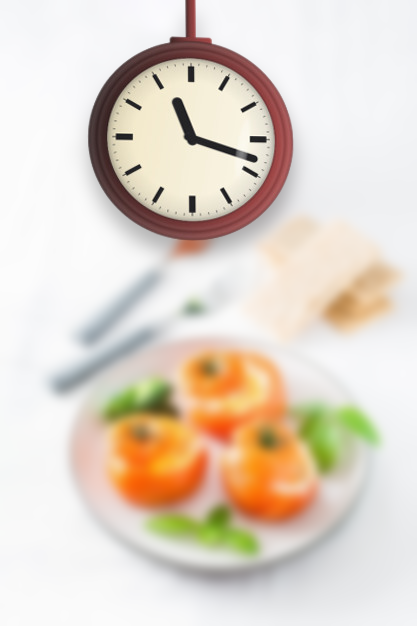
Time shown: h=11 m=18
